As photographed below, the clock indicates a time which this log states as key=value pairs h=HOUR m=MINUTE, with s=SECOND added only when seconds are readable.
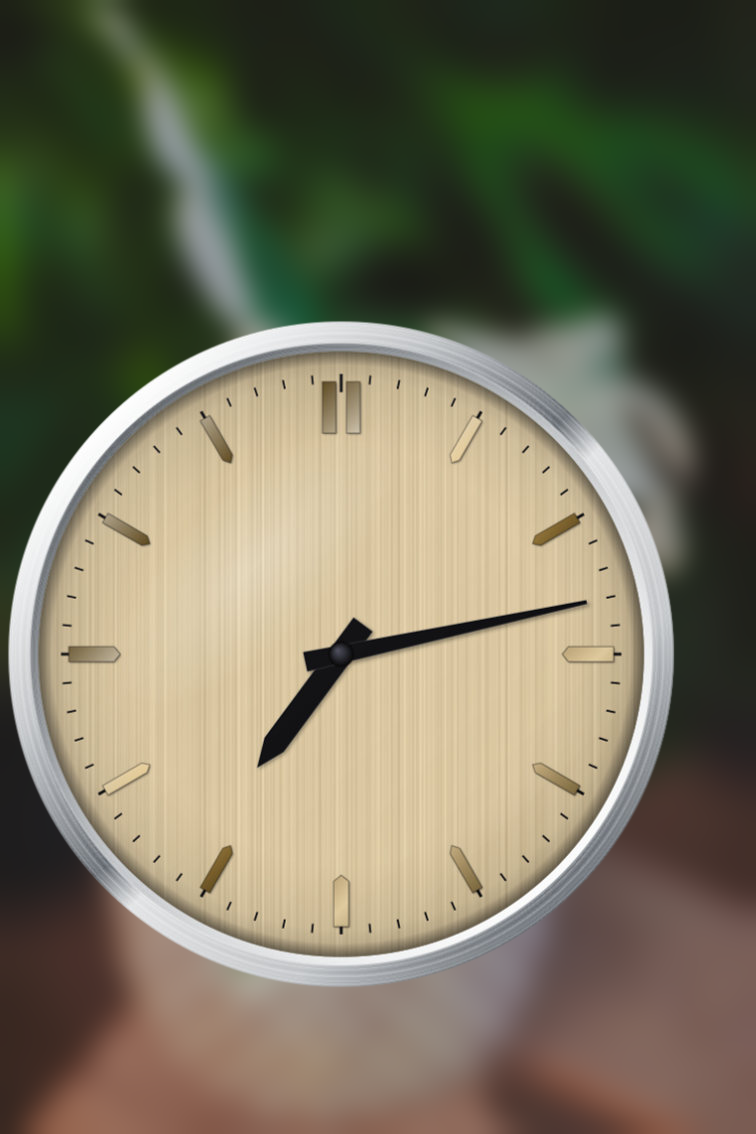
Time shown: h=7 m=13
